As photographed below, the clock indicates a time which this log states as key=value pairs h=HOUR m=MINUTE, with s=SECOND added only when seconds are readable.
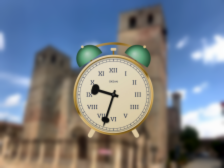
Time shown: h=9 m=33
